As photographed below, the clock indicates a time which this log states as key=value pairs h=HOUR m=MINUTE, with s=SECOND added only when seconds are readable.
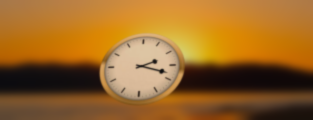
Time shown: h=2 m=18
